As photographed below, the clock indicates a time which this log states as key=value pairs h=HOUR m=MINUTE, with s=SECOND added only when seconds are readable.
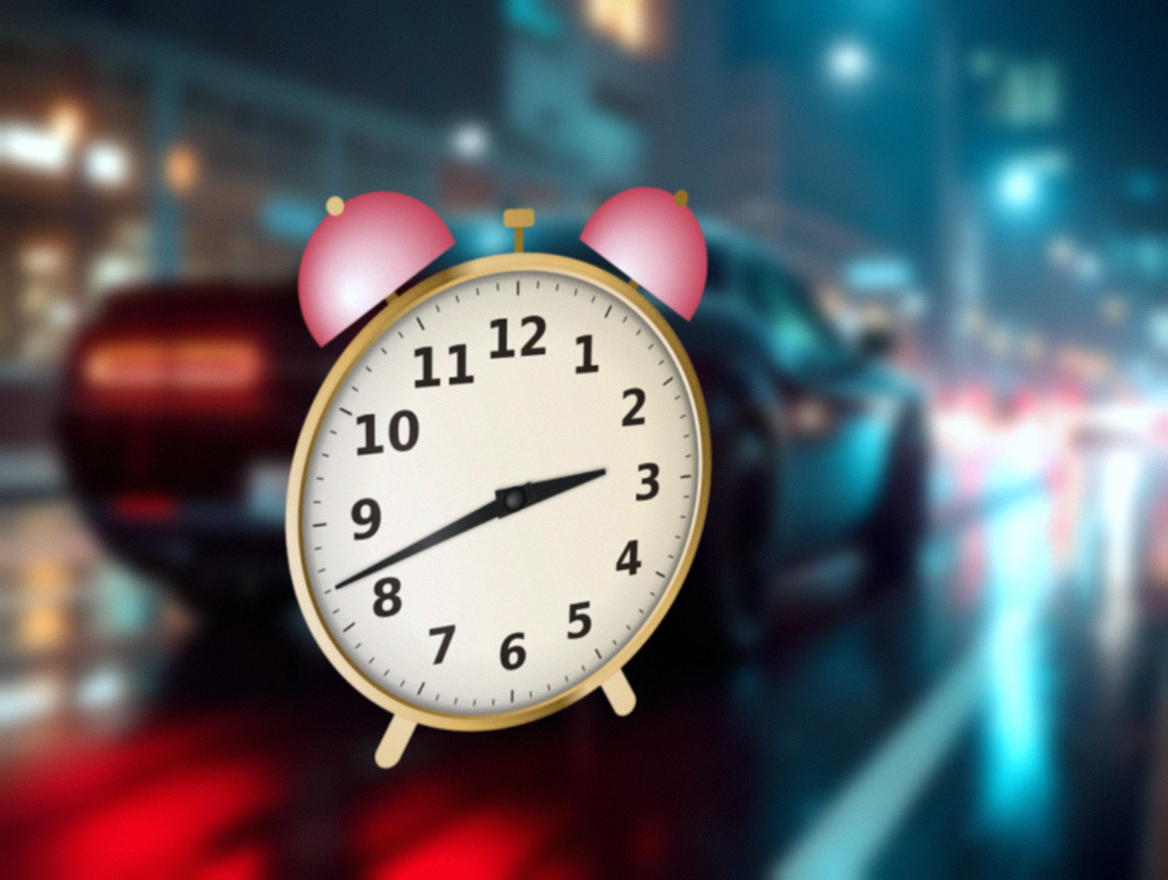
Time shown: h=2 m=42
